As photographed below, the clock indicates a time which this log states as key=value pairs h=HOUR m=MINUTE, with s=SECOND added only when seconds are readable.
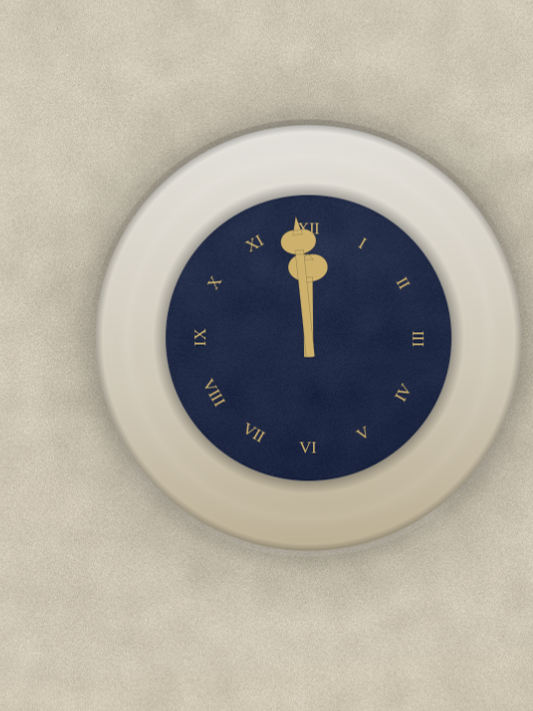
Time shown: h=11 m=59
